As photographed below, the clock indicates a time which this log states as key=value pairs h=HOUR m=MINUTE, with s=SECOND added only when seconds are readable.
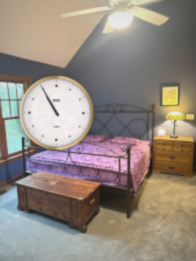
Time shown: h=10 m=55
